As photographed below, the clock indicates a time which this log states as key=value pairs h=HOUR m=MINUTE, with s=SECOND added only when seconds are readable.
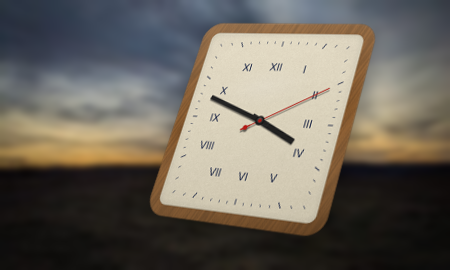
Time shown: h=3 m=48 s=10
